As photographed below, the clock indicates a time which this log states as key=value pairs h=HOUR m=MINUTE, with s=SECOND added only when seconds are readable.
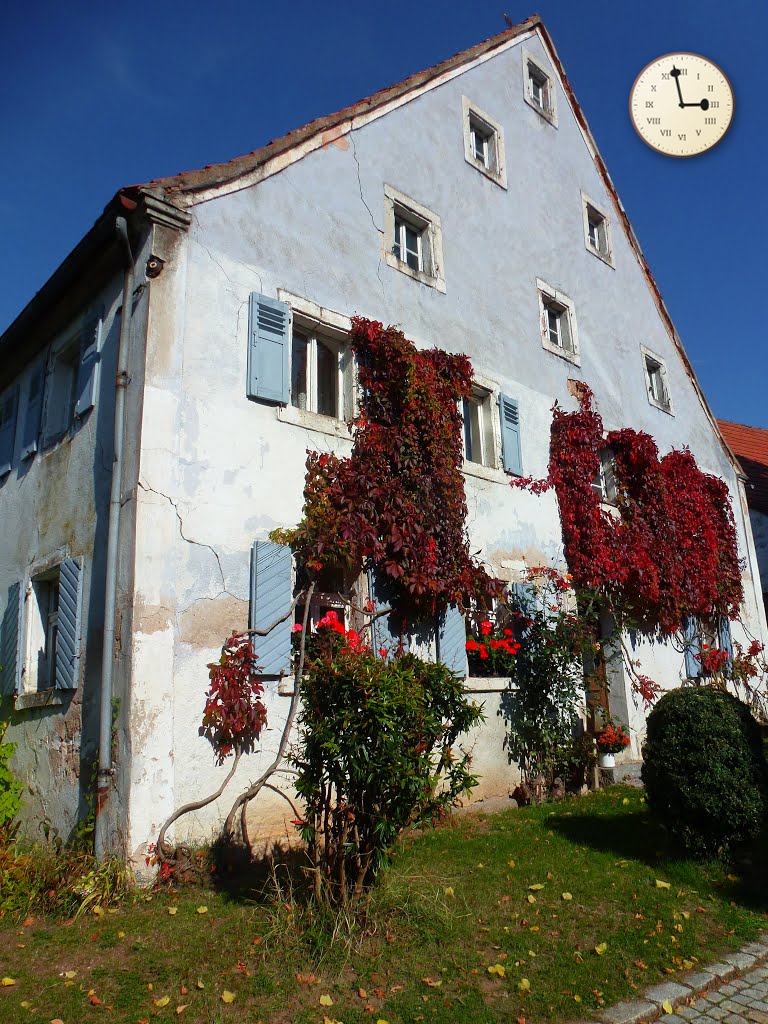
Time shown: h=2 m=58
